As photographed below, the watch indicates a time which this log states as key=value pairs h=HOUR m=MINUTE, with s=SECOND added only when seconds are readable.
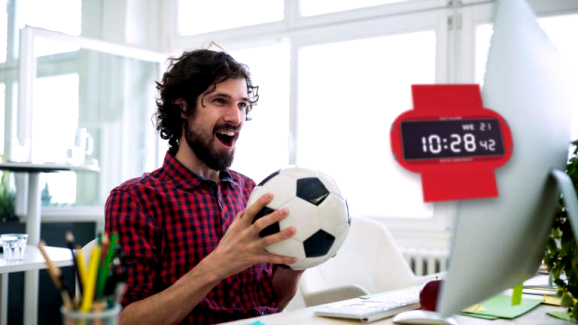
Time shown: h=10 m=28 s=42
